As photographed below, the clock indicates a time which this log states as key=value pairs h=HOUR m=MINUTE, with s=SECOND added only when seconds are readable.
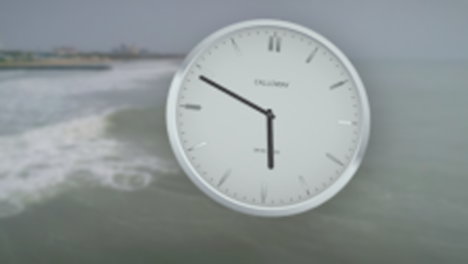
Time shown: h=5 m=49
